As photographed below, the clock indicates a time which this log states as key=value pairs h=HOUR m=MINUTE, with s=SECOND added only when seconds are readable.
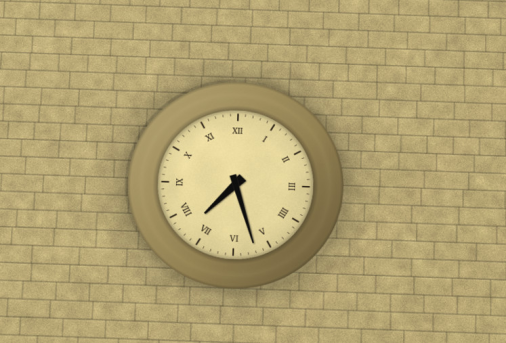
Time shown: h=7 m=27
